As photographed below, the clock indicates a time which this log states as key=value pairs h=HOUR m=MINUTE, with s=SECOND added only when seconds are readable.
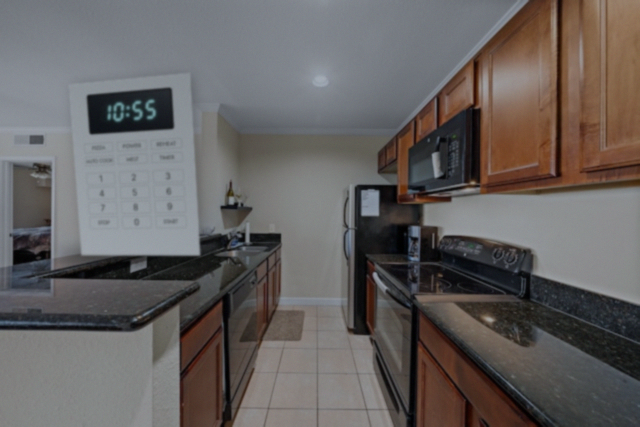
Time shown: h=10 m=55
